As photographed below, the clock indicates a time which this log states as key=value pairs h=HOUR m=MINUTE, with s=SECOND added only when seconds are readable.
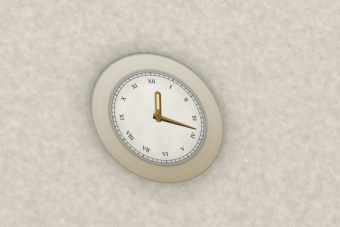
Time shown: h=12 m=18
